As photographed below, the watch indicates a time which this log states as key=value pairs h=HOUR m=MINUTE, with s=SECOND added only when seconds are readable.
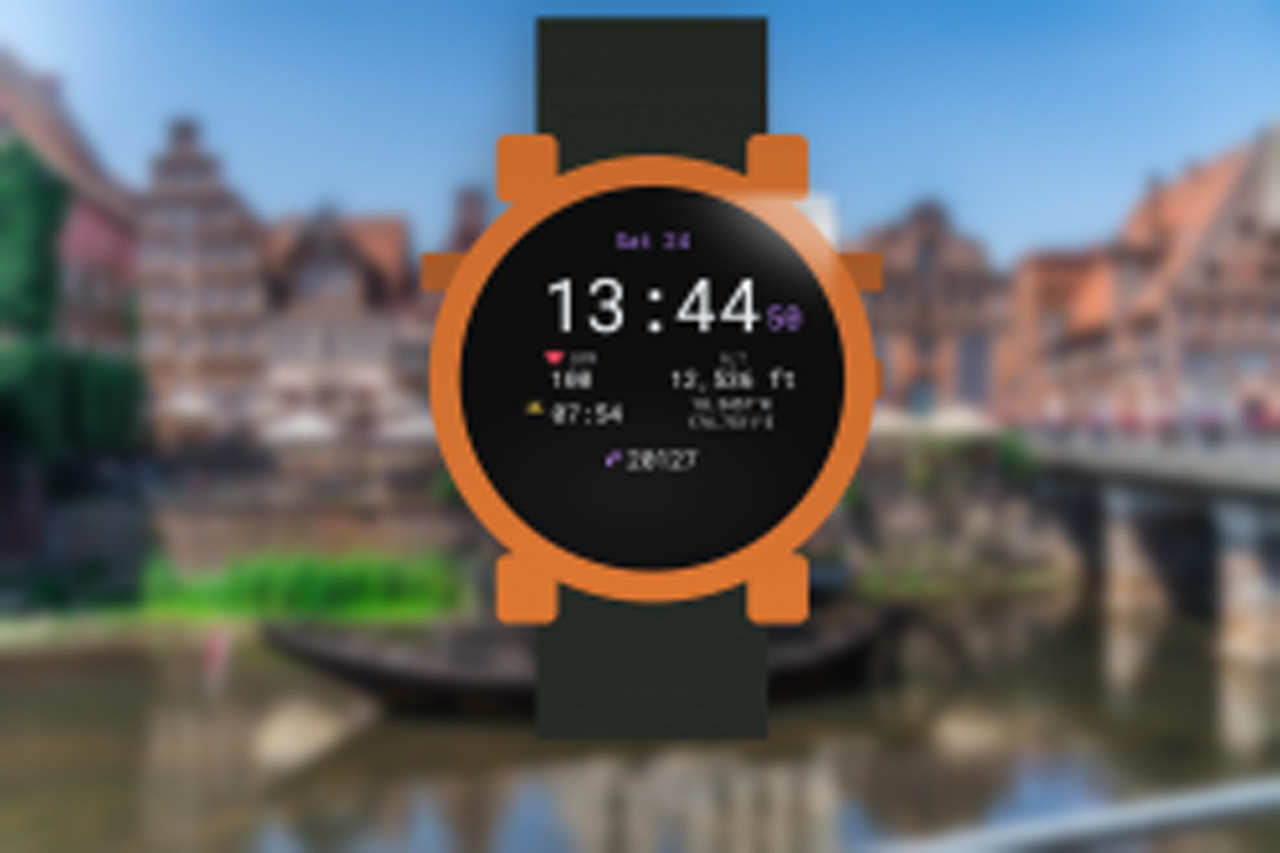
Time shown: h=13 m=44
